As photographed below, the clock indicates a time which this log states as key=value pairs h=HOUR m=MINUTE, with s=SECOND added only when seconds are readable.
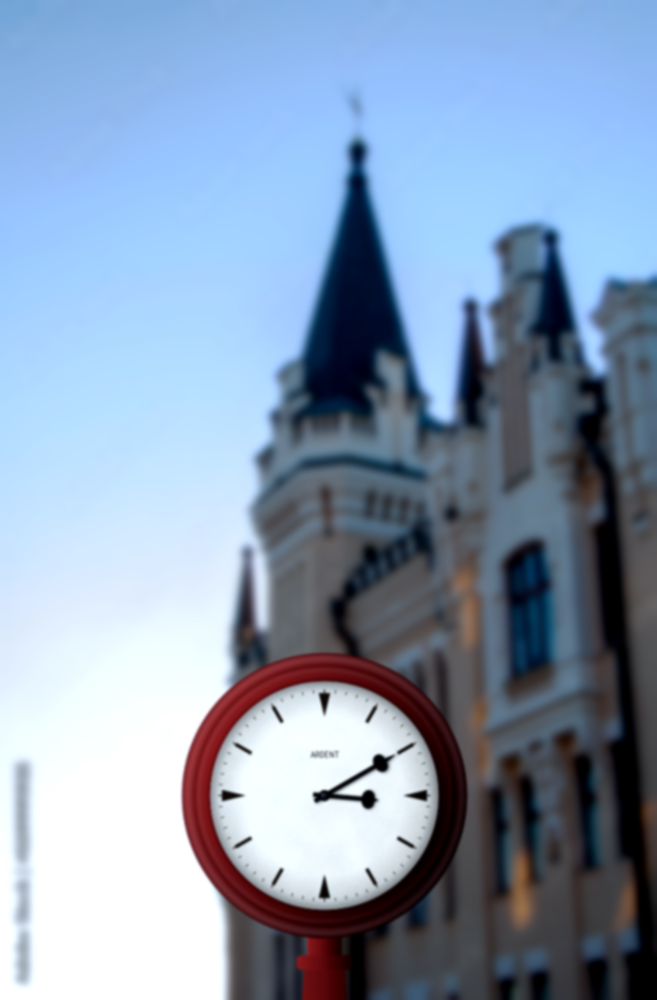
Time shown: h=3 m=10
